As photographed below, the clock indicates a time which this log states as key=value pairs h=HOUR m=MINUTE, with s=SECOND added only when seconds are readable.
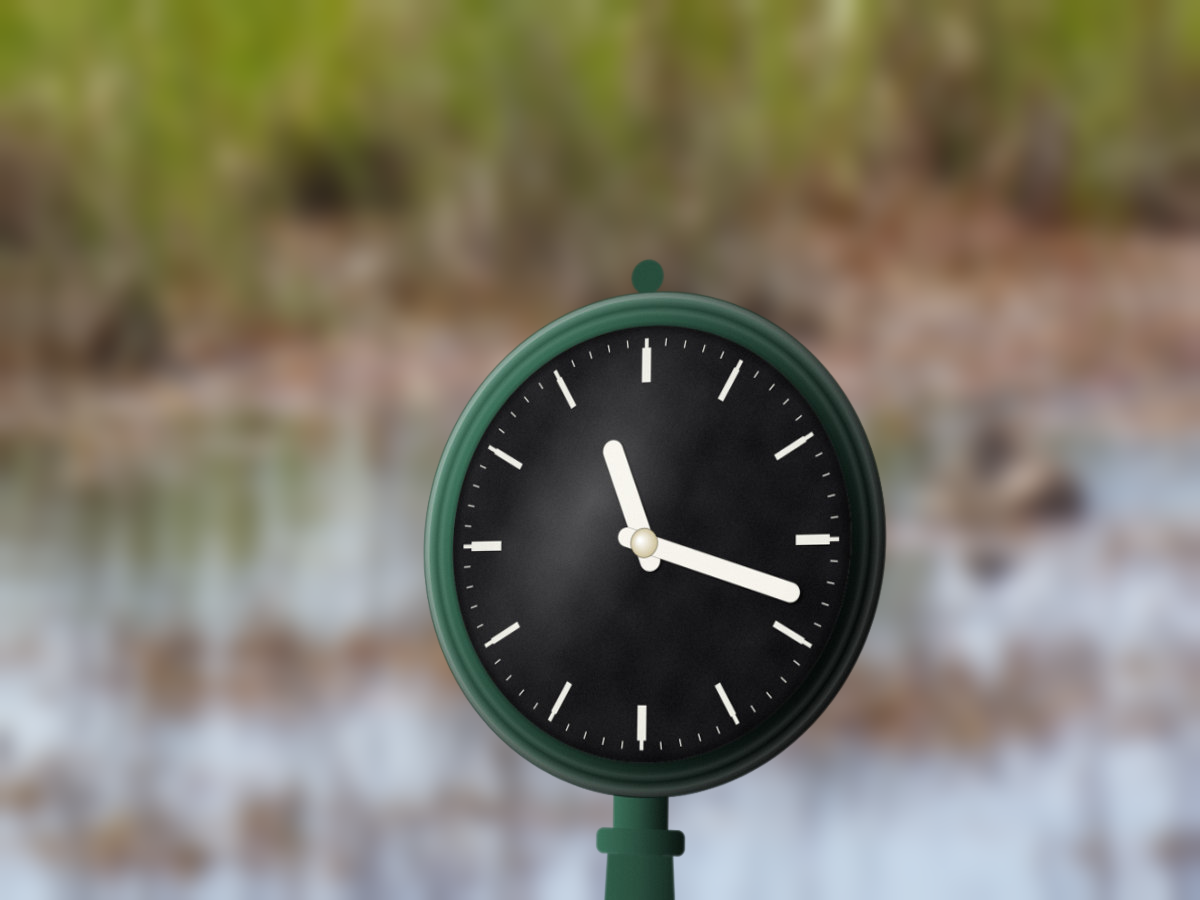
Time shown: h=11 m=18
